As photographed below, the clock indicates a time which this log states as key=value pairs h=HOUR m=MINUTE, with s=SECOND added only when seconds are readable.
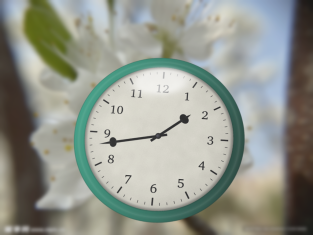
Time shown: h=1 m=43
